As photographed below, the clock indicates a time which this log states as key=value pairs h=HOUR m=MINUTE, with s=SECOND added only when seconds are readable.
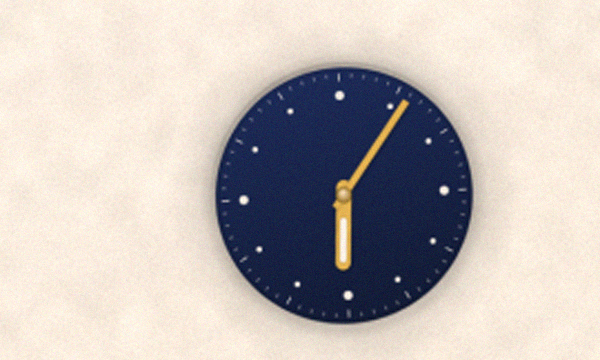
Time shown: h=6 m=6
